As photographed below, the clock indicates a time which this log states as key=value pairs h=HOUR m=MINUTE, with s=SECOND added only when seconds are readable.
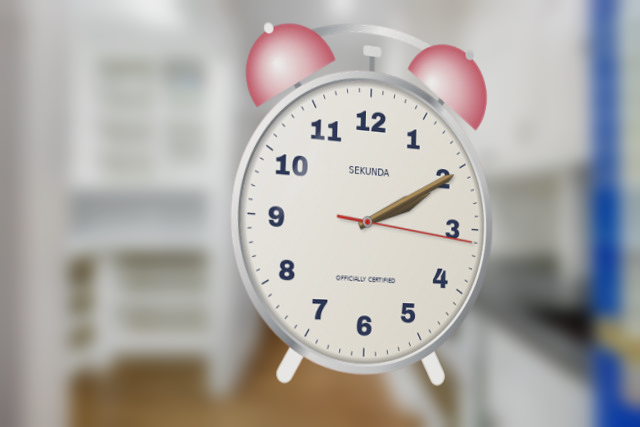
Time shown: h=2 m=10 s=16
